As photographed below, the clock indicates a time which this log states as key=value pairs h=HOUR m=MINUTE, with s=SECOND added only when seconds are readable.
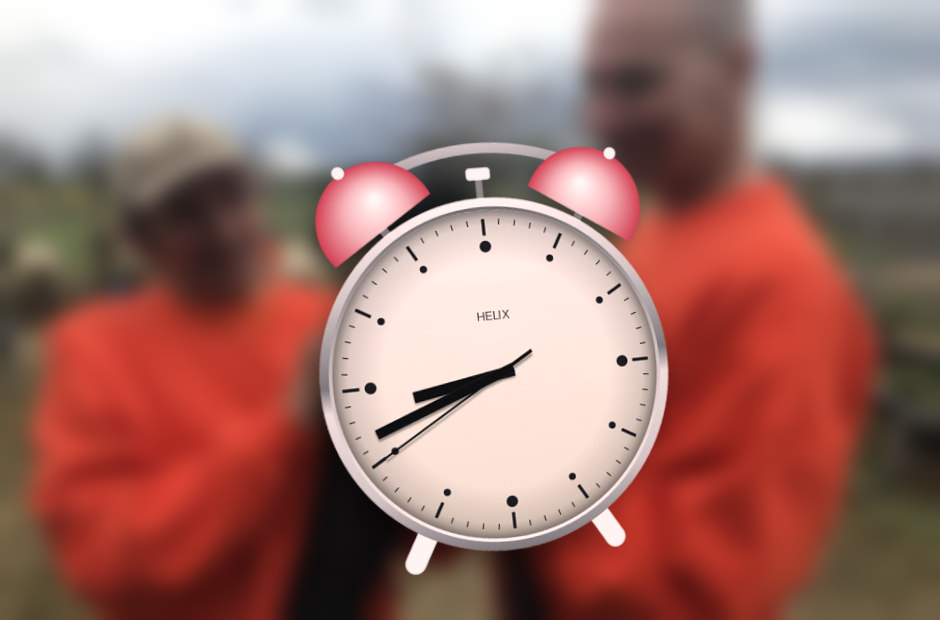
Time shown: h=8 m=41 s=40
